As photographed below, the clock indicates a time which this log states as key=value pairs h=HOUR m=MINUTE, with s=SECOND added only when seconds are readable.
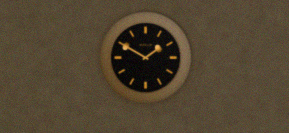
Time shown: h=1 m=50
